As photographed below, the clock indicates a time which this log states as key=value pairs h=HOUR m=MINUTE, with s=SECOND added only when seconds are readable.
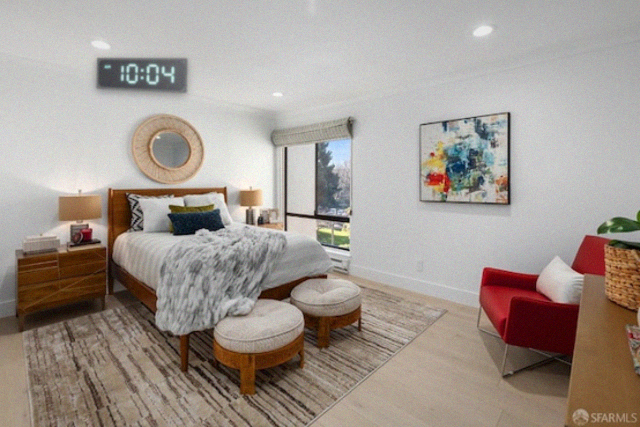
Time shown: h=10 m=4
